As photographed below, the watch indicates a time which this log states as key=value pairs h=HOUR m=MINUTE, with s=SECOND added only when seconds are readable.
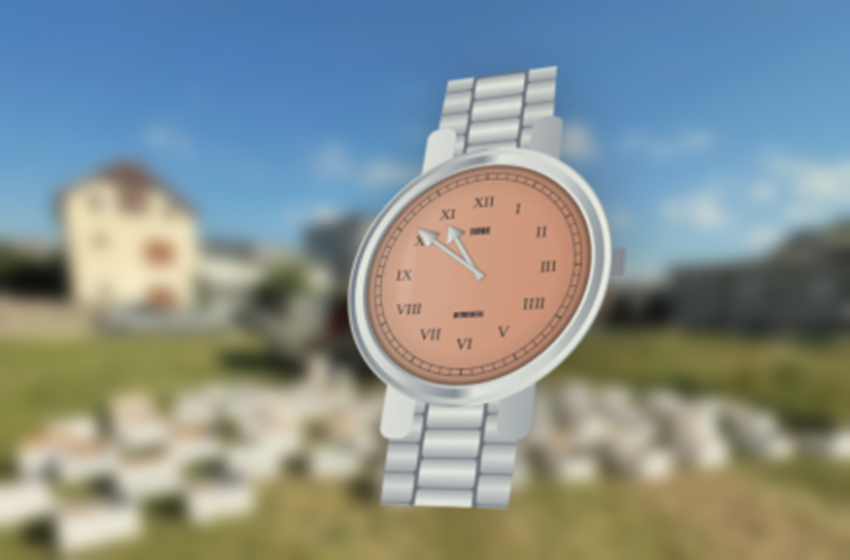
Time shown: h=10 m=51
